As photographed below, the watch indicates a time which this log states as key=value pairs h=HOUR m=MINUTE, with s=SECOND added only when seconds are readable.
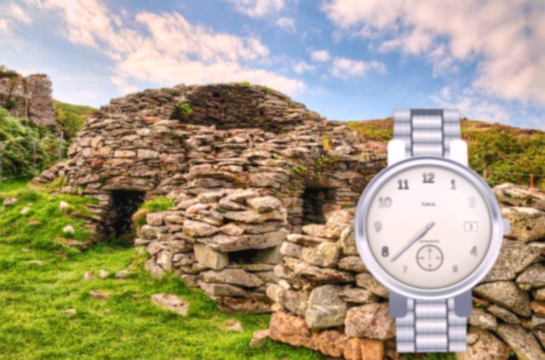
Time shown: h=7 m=38
